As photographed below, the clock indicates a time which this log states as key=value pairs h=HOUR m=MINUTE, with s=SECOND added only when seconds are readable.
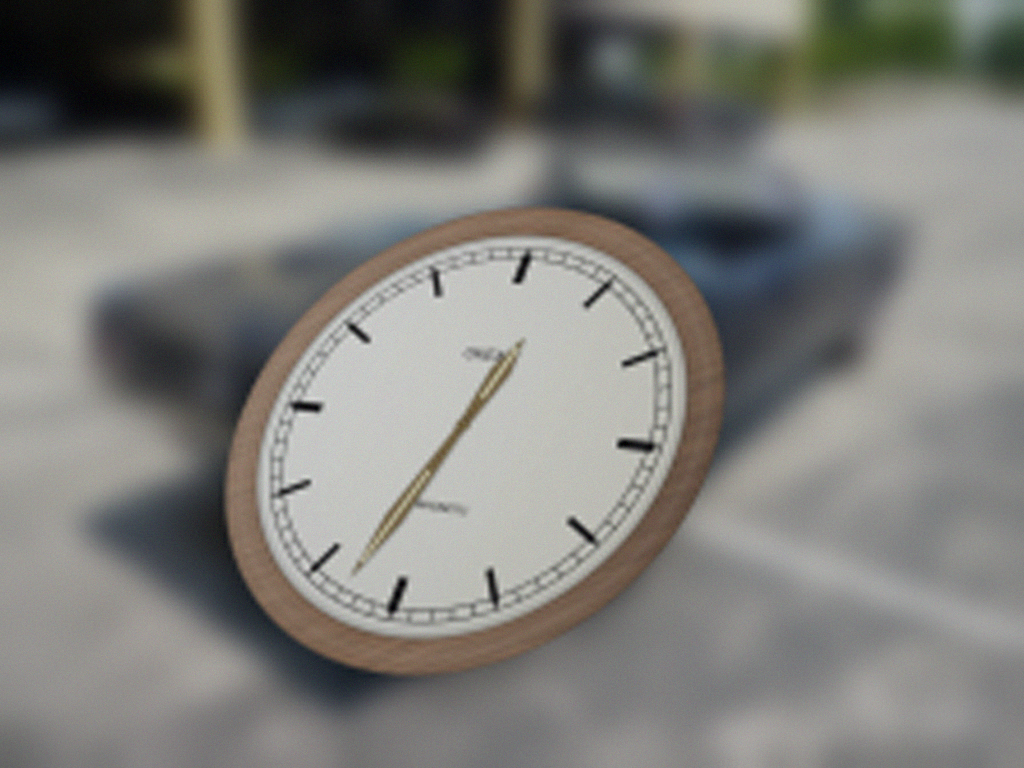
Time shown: h=12 m=33
